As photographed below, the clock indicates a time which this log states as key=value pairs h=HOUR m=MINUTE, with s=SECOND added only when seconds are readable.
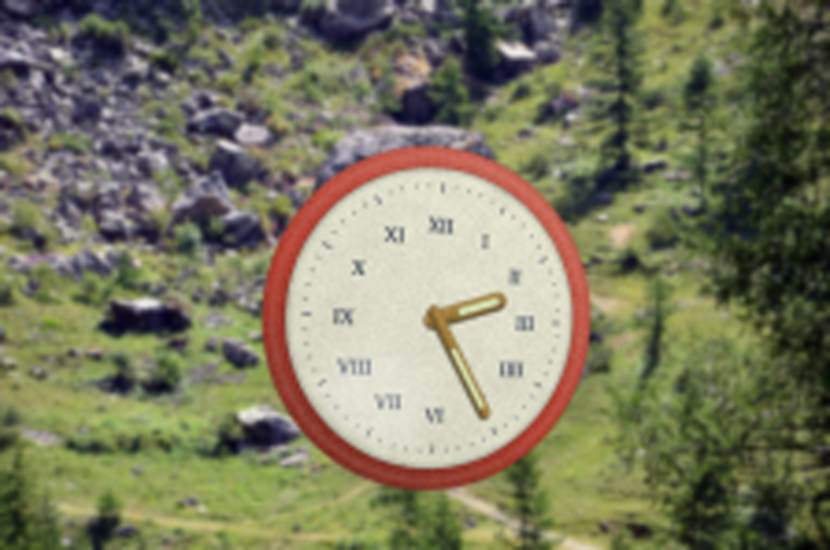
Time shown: h=2 m=25
